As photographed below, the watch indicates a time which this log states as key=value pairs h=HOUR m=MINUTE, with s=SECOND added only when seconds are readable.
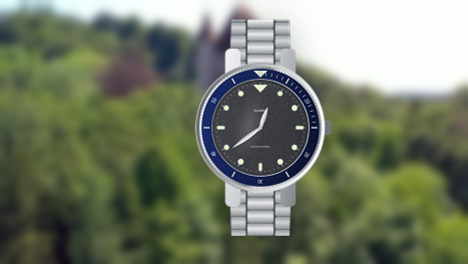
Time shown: h=12 m=39
